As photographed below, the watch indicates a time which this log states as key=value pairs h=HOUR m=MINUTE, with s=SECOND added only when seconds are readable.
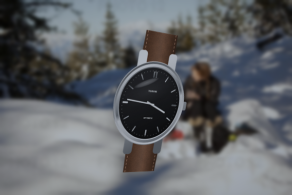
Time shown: h=3 m=46
